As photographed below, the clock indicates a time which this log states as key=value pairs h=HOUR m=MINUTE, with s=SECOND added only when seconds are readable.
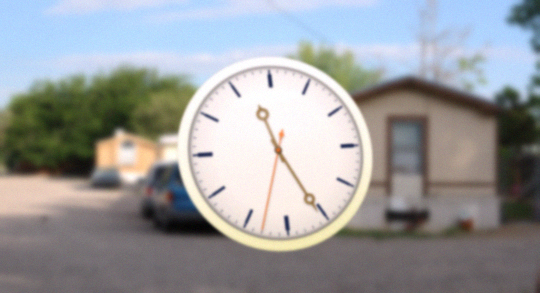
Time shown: h=11 m=25 s=33
